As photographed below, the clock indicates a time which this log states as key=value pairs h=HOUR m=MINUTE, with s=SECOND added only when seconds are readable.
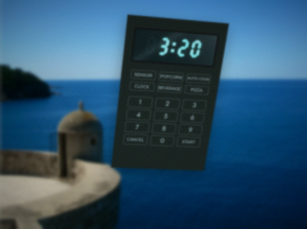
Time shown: h=3 m=20
